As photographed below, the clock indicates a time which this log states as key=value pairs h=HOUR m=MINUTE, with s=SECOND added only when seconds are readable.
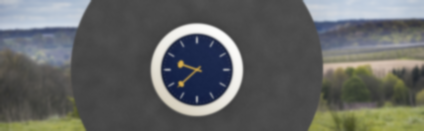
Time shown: h=9 m=38
